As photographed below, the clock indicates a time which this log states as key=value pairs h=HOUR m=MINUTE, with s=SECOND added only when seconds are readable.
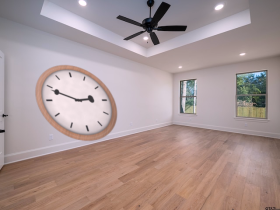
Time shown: h=2 m=49
